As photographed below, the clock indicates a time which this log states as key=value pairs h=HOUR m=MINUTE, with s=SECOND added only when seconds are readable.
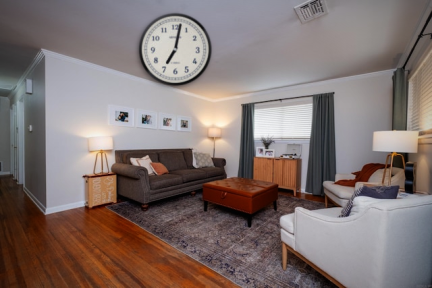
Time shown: h=7 m=2
